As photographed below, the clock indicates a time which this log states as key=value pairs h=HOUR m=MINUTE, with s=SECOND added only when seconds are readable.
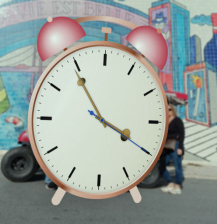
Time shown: h=3 m=54 s=20
